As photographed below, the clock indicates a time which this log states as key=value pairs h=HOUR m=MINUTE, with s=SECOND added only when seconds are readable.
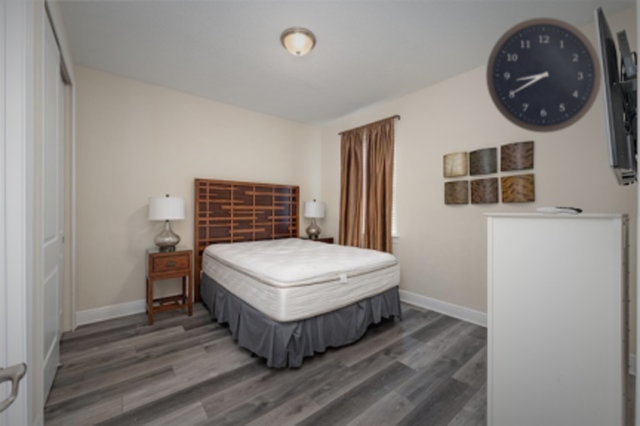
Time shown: h=8 m=40
